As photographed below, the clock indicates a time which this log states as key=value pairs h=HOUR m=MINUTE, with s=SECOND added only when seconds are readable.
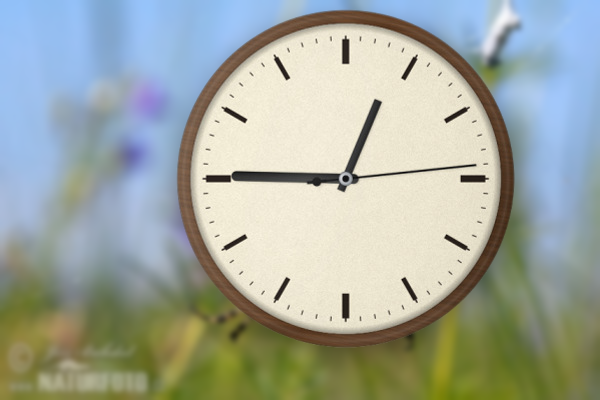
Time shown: h=12 m=45 s=14
